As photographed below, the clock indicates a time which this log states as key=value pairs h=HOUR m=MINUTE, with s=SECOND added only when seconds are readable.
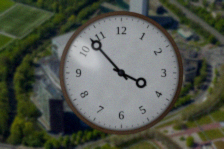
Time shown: h=3 m=53
